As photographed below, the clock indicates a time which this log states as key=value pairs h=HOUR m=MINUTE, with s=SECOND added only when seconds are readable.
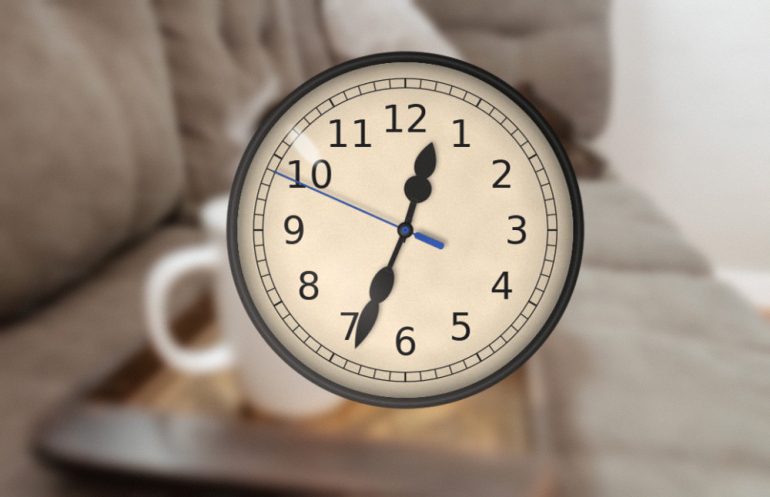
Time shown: h=12 m=33 s=49
